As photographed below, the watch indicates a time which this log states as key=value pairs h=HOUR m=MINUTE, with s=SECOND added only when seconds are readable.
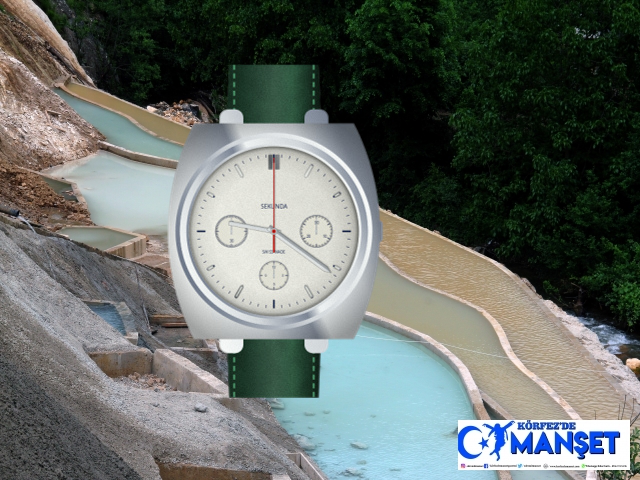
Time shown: h=9 m=21
